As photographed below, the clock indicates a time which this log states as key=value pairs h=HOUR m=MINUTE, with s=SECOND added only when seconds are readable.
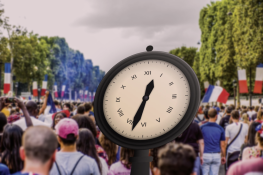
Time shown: h=12 m=33
